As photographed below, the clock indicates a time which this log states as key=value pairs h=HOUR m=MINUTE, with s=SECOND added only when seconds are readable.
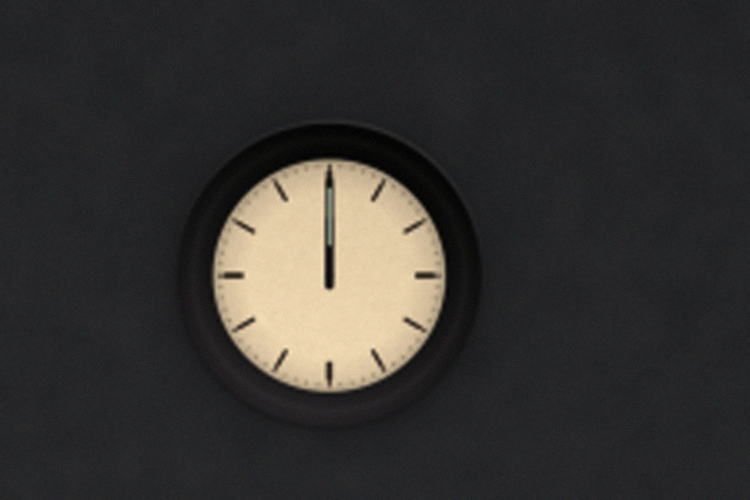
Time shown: h=12 m=0
